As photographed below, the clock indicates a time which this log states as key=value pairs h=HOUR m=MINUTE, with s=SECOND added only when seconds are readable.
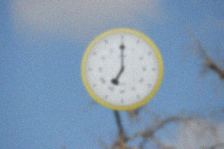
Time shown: h=7 m=0
